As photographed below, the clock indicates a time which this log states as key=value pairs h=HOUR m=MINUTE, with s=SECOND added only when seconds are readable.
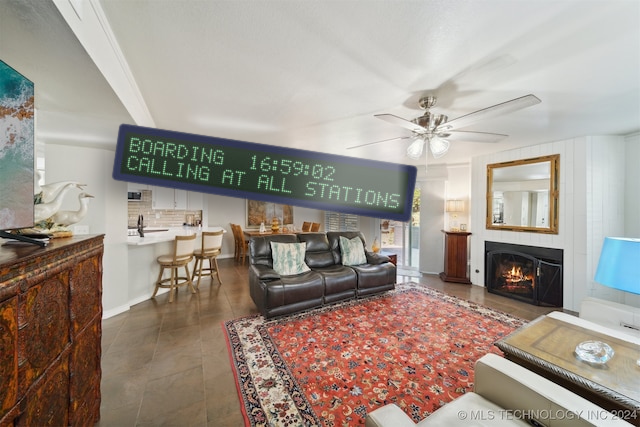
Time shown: h=16 m=59 s=2
